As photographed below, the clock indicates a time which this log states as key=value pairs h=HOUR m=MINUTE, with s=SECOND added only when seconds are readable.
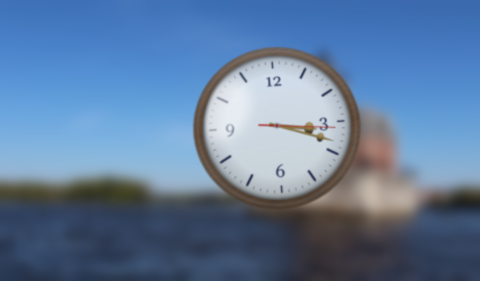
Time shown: h=3 m=18 s=16
